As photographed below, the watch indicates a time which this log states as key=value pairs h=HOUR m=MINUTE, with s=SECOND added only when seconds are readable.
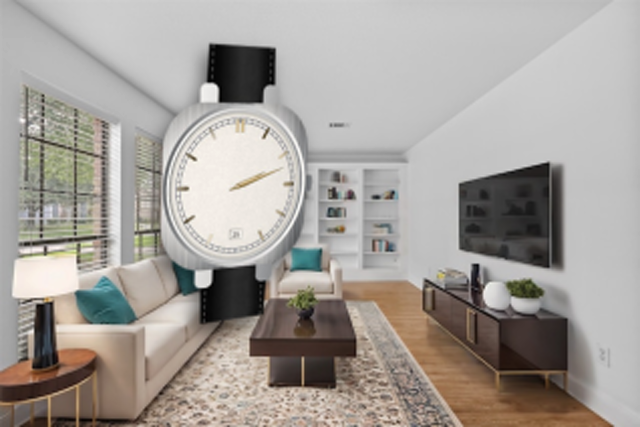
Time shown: h=2 m=12
